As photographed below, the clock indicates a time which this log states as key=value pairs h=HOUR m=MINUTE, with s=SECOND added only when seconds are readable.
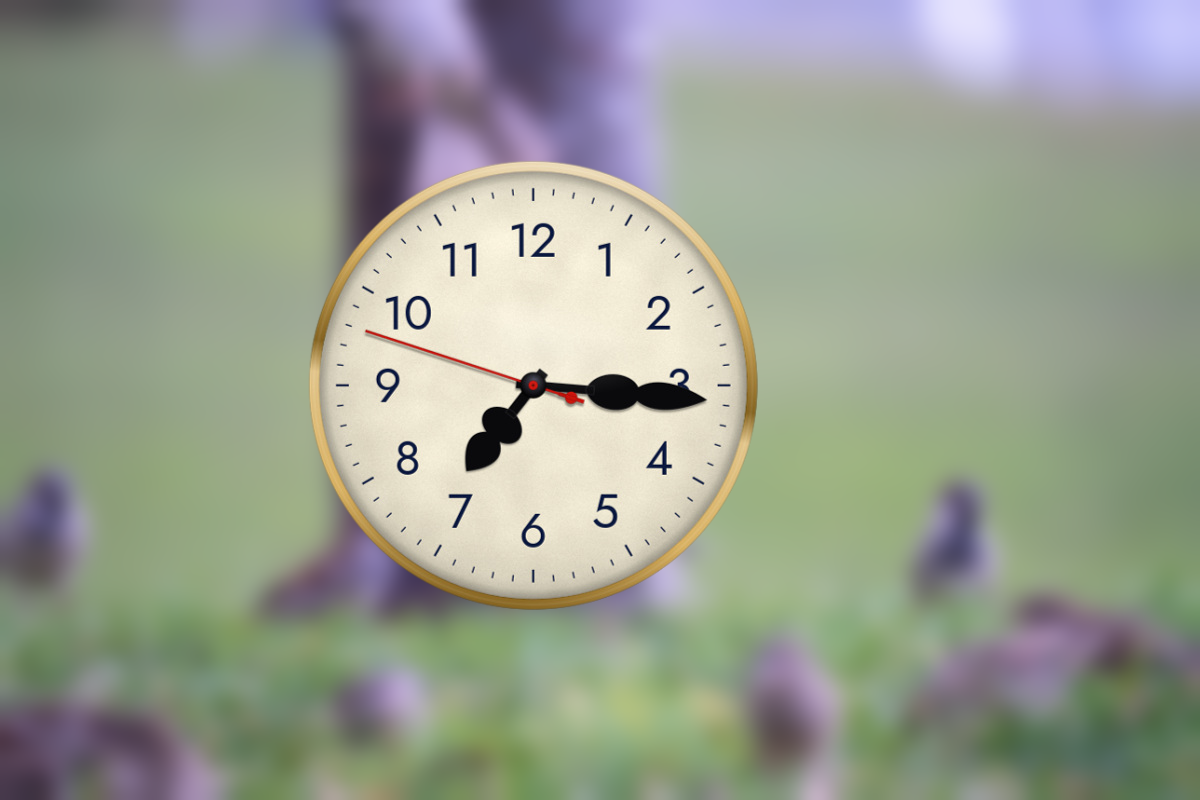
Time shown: h=7 m=15 s=48
